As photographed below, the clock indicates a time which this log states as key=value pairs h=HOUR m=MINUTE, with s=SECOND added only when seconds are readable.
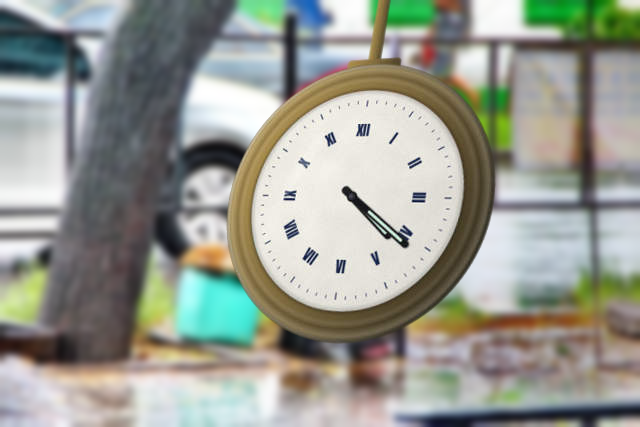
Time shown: h=4 m=21
